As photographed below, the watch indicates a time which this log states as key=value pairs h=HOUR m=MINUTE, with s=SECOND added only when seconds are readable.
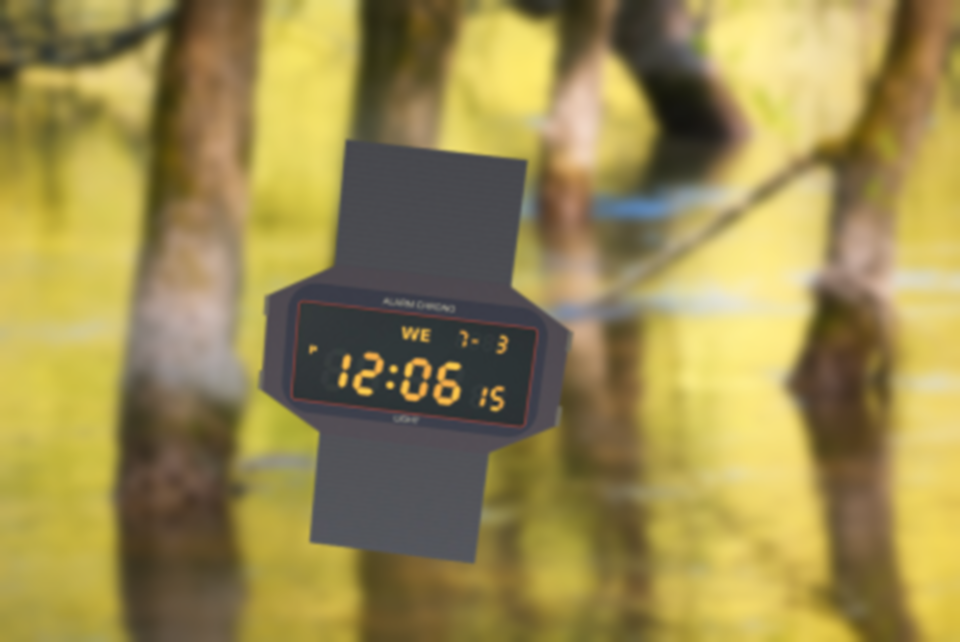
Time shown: h=12 m=6 s=15
